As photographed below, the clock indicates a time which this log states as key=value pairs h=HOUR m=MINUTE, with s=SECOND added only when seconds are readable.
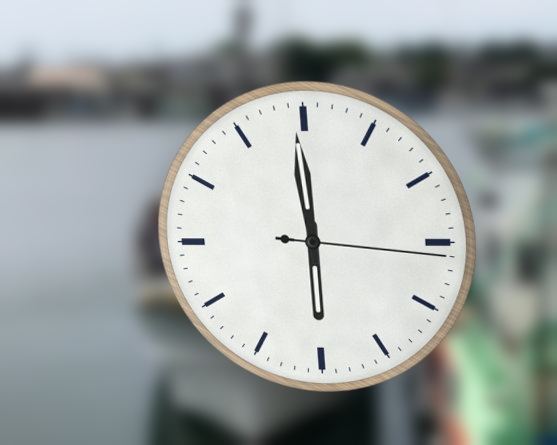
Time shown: h=5 m=59 s=16
